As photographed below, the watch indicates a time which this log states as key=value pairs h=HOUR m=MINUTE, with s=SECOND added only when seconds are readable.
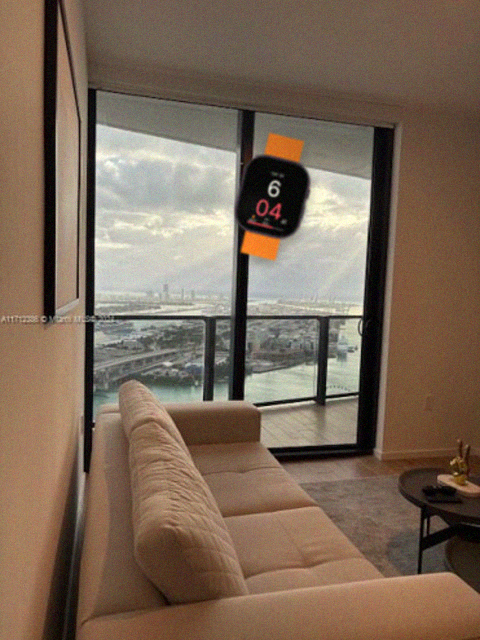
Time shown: h=6 m=4
